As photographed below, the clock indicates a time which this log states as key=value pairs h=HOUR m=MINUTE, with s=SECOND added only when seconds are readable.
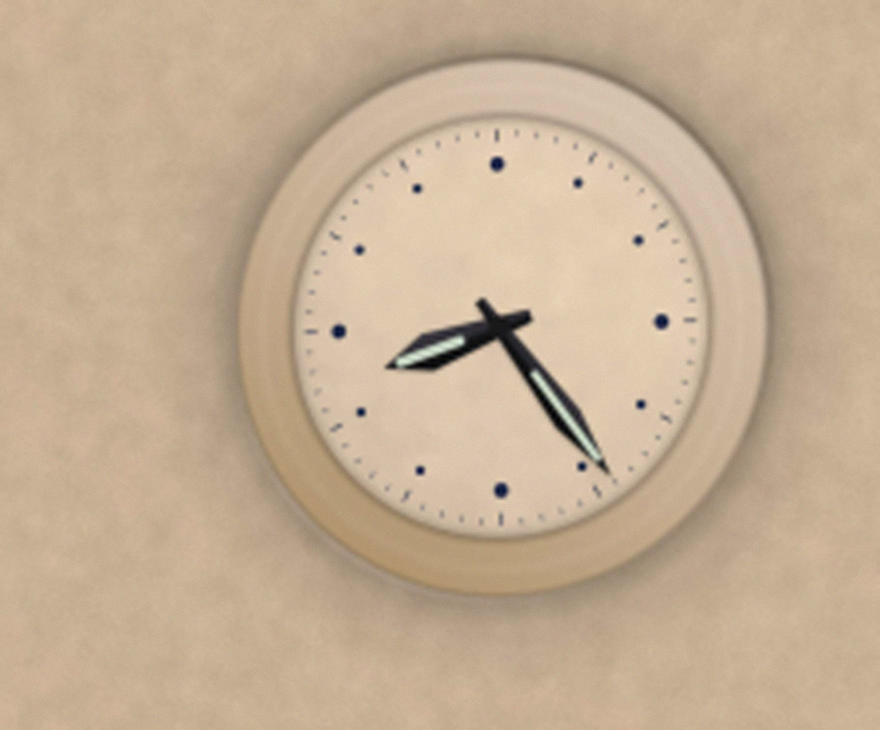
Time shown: h=8 m=24
